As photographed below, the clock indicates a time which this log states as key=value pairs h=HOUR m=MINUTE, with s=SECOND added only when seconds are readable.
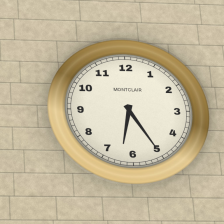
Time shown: h=6 m=25
